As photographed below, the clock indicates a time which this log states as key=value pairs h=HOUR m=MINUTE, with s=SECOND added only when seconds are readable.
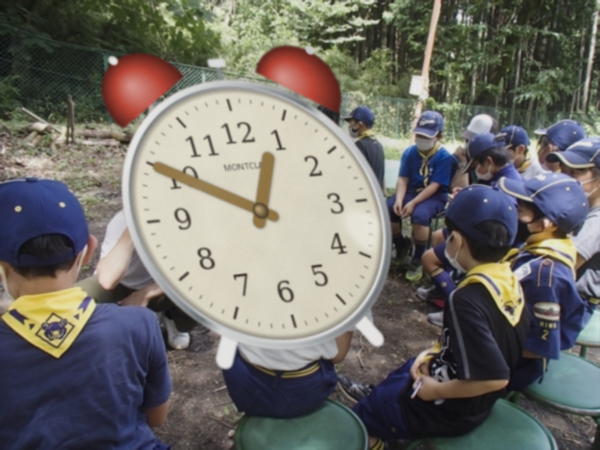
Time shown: h=12 m=50
